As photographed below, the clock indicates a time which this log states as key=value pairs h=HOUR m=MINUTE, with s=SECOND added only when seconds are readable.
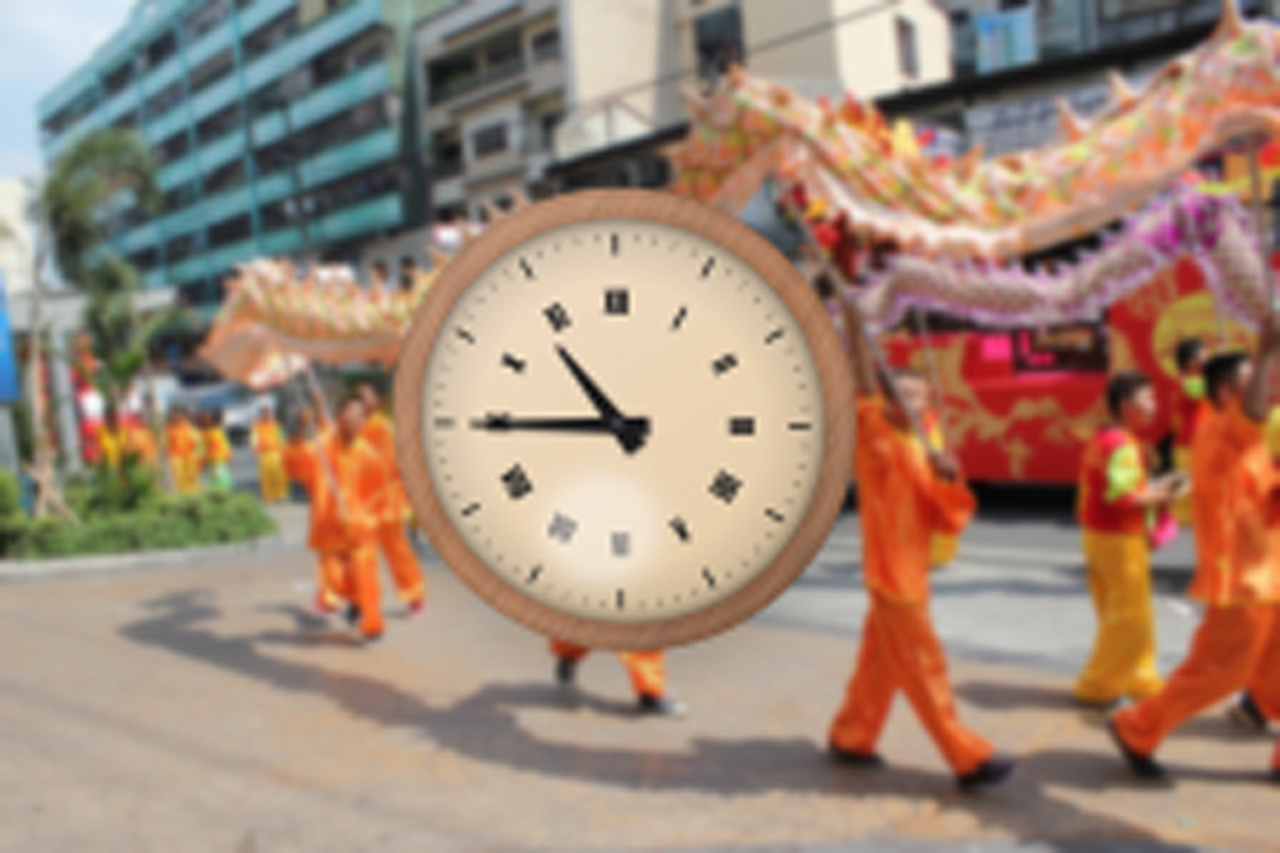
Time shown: h=10 m=45
